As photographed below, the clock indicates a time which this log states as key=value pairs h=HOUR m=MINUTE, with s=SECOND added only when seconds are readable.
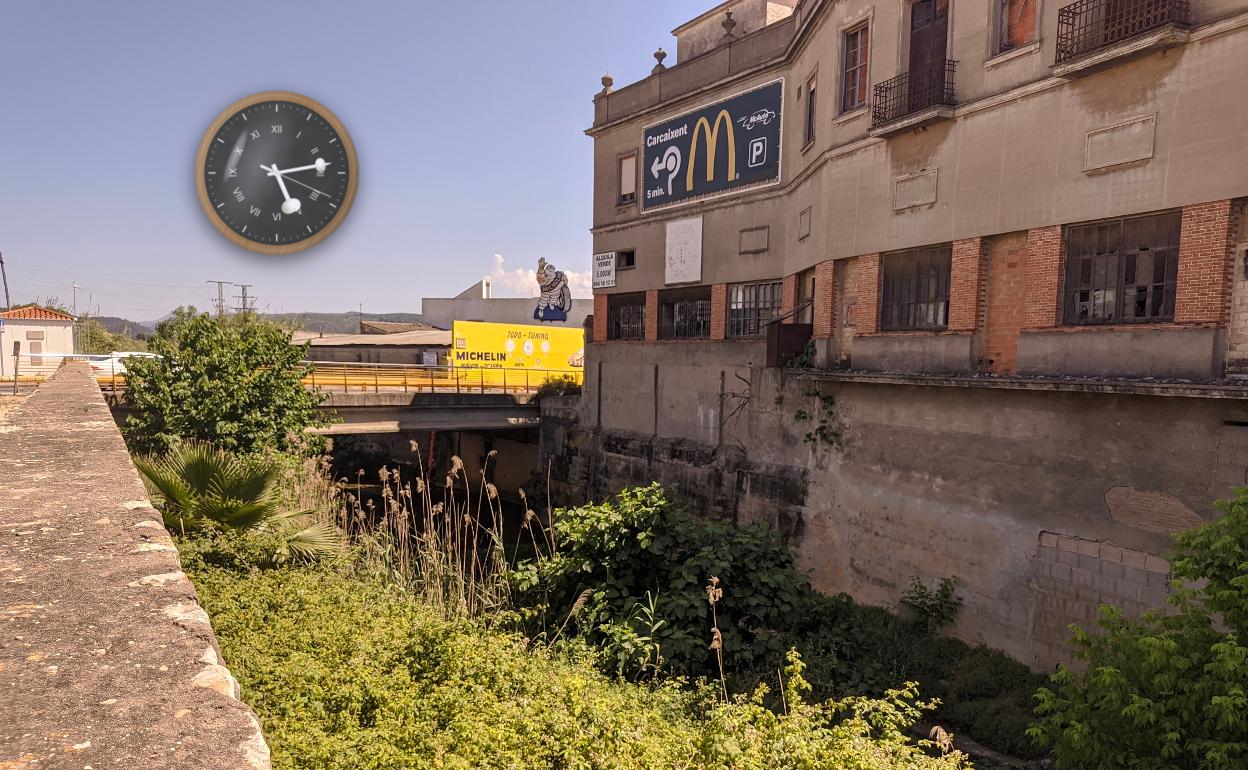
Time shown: h=5 m=13 s=19
